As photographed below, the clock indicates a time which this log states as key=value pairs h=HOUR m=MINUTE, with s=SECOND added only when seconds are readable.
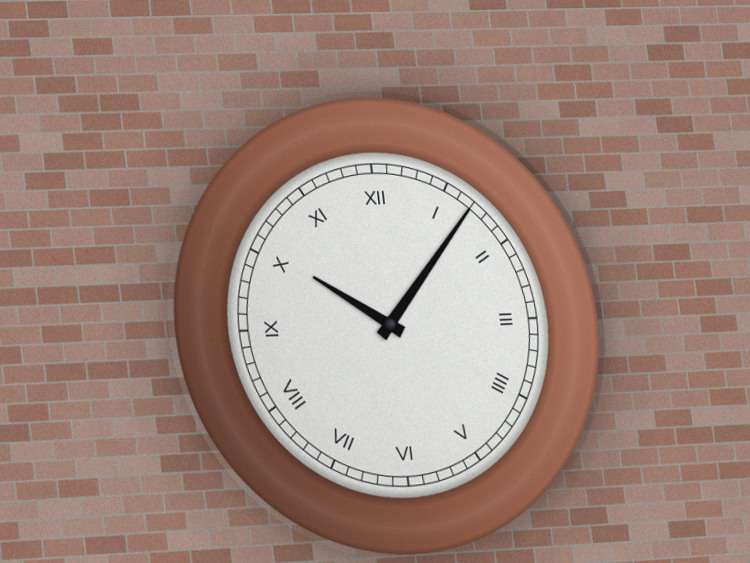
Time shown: h=10 m=7
